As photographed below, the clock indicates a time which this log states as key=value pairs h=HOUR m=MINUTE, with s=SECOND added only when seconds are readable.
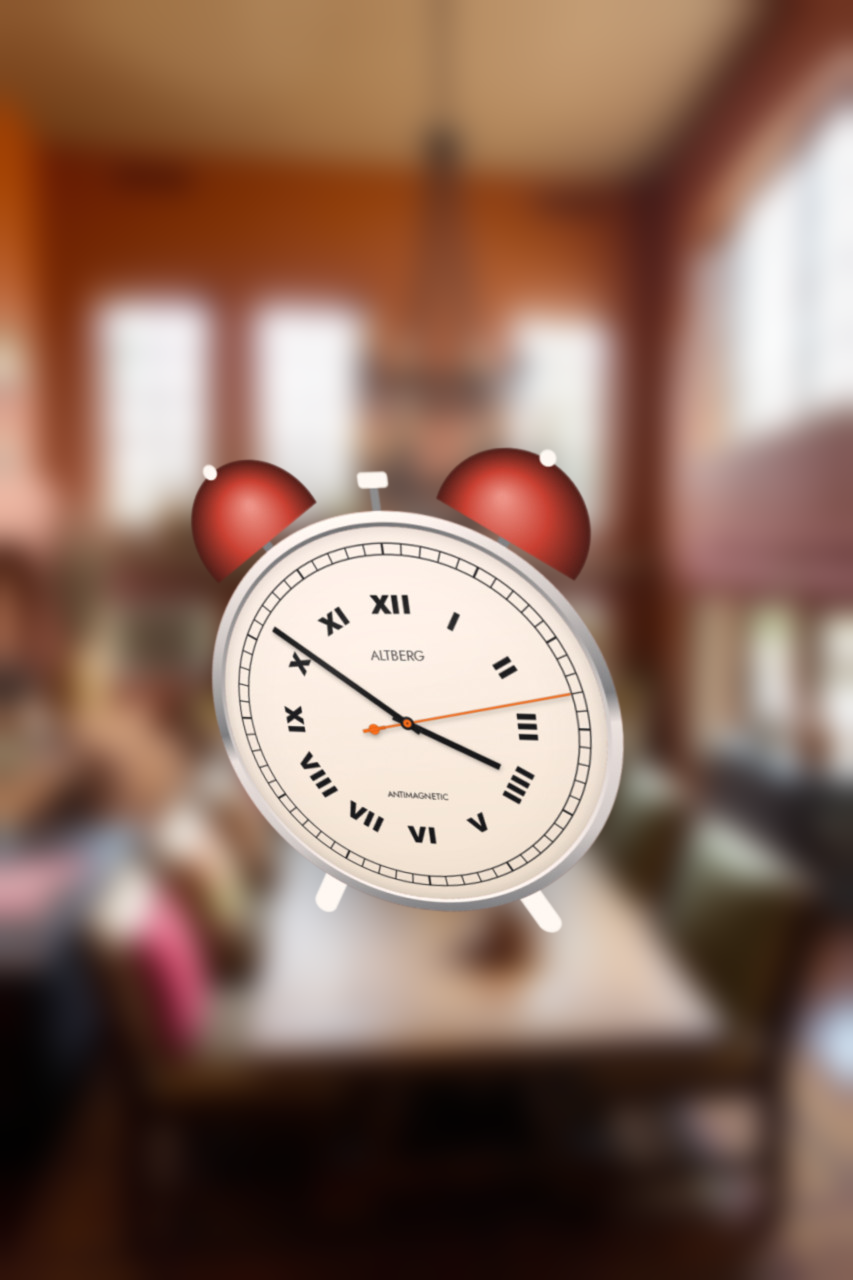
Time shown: h=3 m=51 s=13
